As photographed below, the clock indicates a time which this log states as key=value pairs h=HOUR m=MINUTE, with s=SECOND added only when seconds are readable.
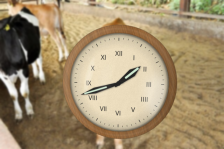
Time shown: h=1 m=42
